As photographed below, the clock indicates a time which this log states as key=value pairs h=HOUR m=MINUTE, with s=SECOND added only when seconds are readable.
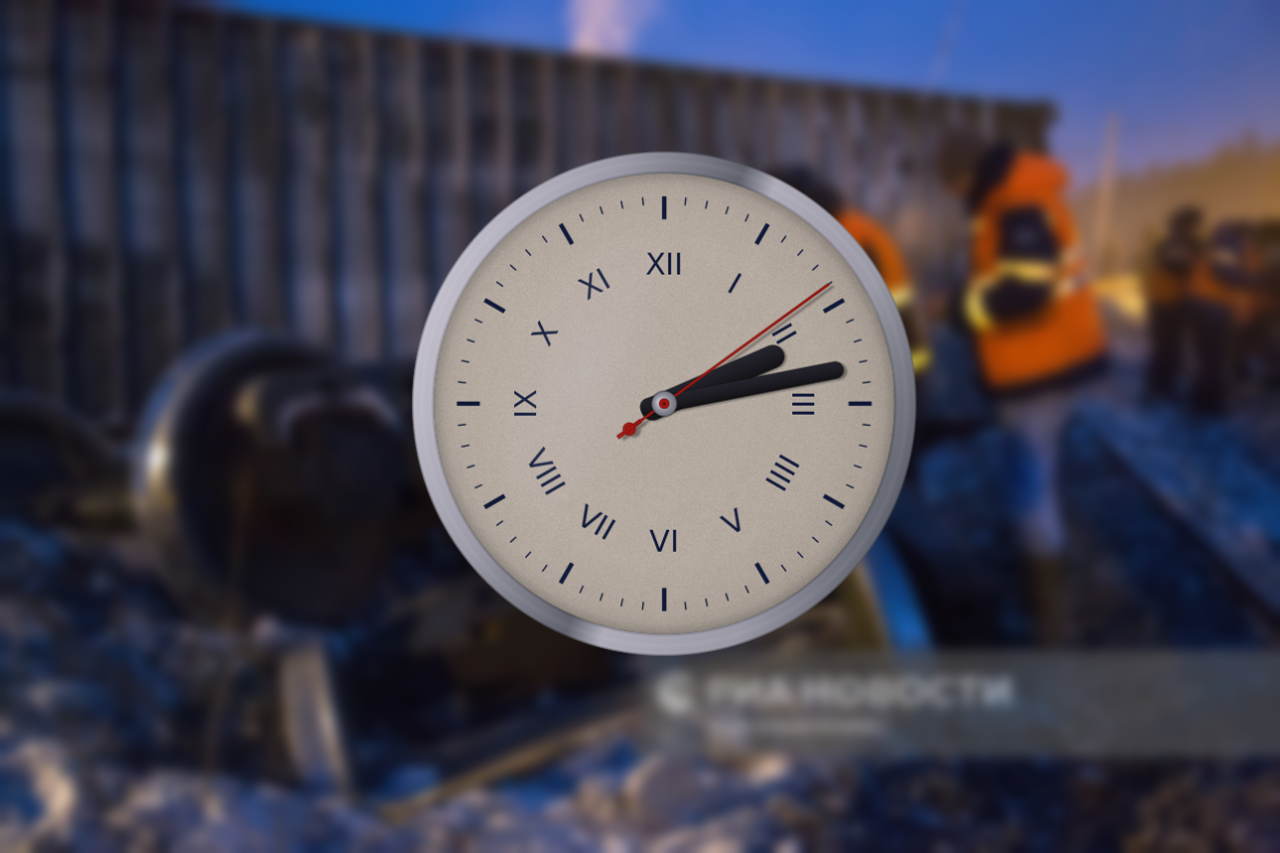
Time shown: h=2 m=13 s=9
